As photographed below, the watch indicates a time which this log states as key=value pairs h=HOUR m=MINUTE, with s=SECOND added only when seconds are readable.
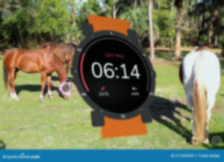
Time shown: h=6 m=14
